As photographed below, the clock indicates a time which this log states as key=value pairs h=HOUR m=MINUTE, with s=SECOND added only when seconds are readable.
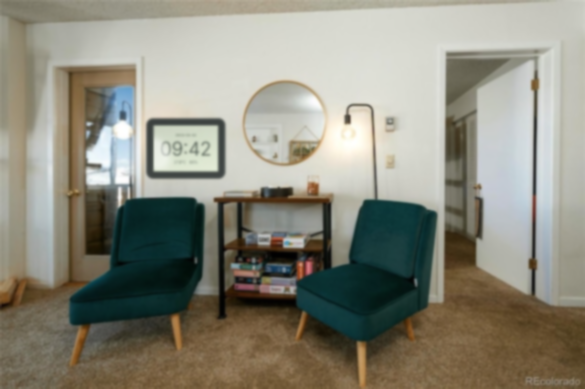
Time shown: h=9 m=42
